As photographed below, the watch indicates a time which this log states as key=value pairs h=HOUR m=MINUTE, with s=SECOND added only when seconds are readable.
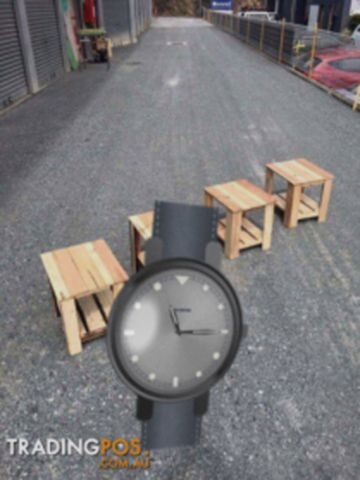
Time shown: h=11 m=15
